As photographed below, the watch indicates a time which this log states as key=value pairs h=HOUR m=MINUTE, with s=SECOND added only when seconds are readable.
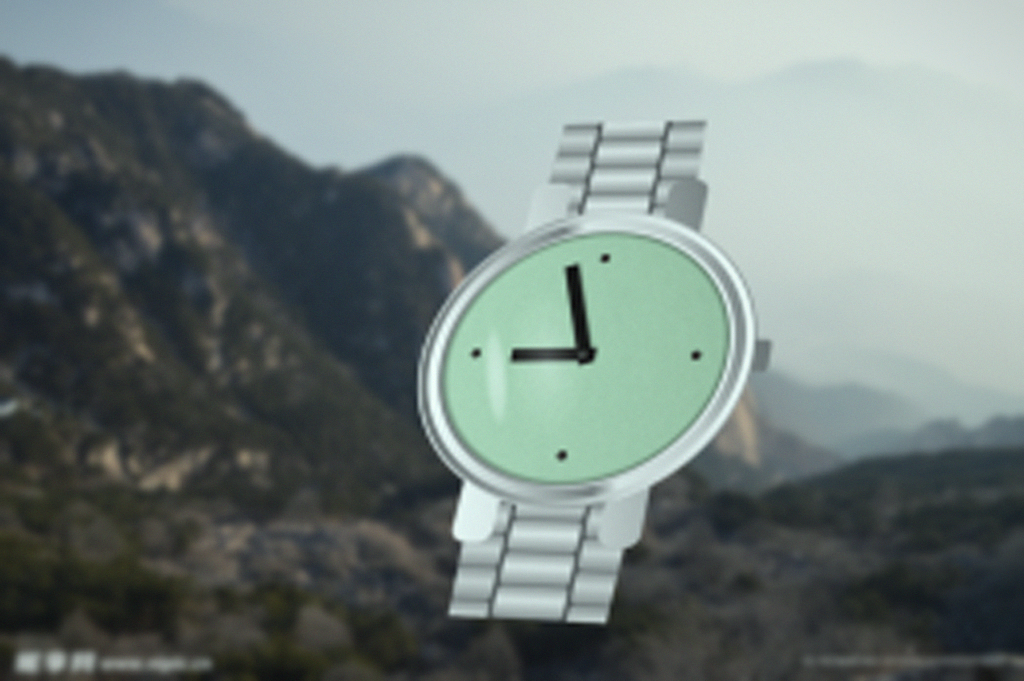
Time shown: h=8 m=57
